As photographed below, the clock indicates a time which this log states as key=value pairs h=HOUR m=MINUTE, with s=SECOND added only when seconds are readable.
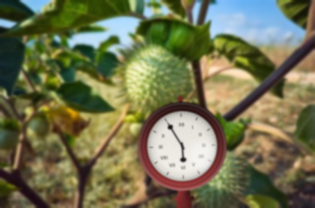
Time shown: h=5 m=55
